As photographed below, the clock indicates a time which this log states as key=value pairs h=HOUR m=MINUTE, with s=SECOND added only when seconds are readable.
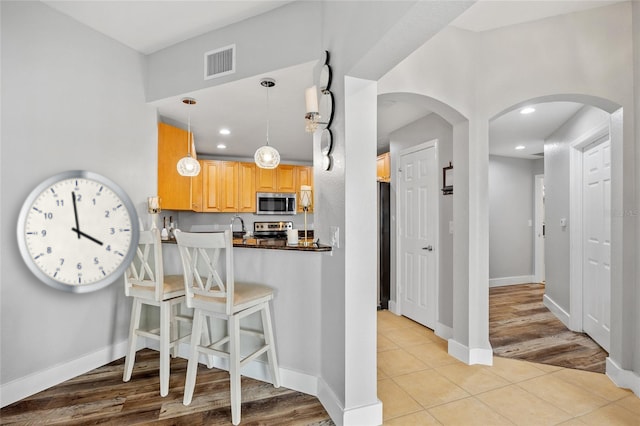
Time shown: h=3 m=59
